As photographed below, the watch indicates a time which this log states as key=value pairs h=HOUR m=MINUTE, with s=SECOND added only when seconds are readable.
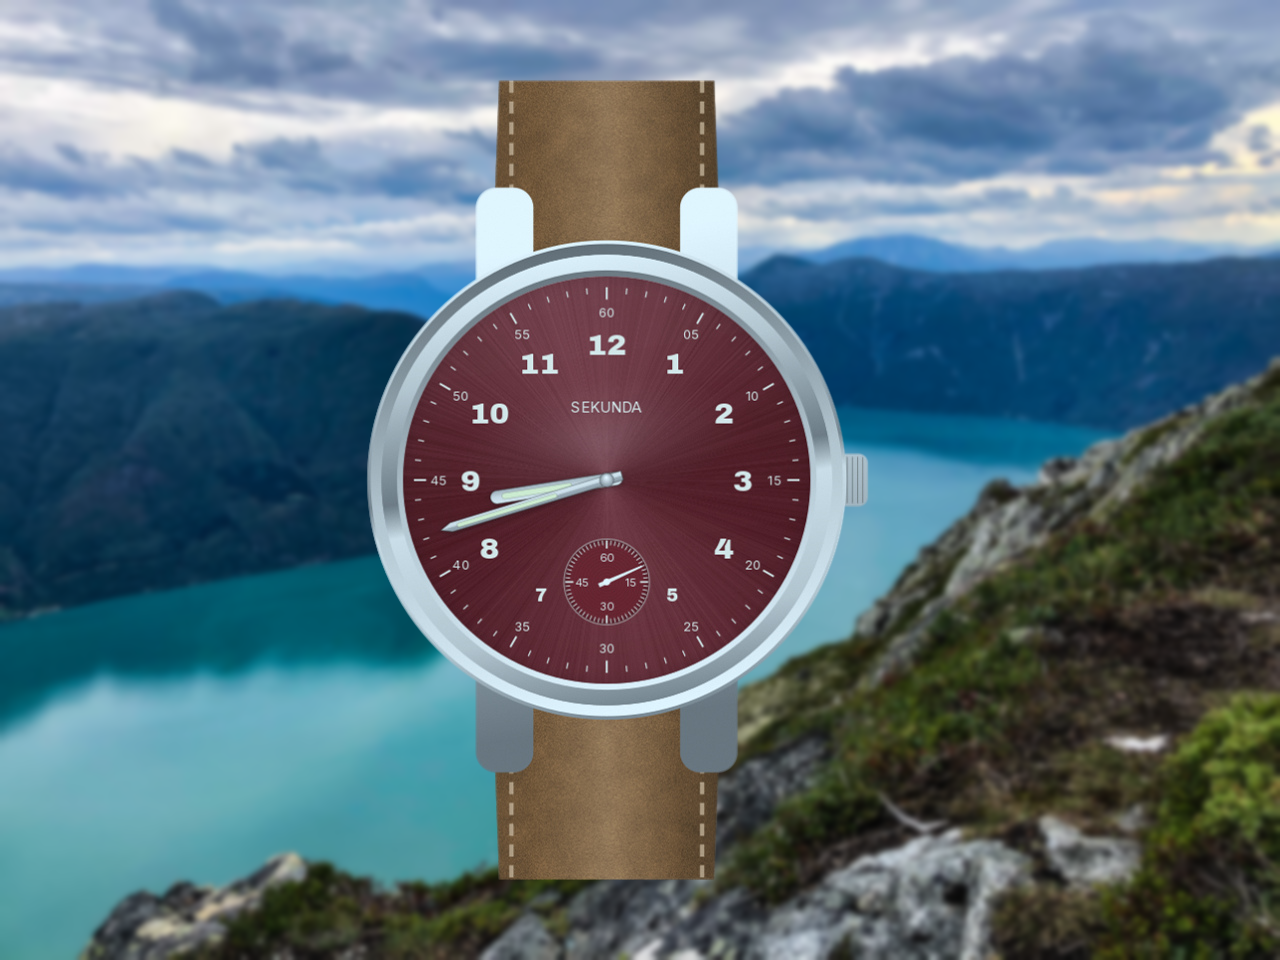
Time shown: h=8 m=42 s=11
